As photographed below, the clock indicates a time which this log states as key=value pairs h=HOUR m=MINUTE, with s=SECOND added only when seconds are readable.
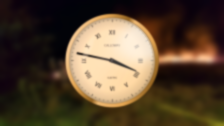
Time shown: h=3 m=47
